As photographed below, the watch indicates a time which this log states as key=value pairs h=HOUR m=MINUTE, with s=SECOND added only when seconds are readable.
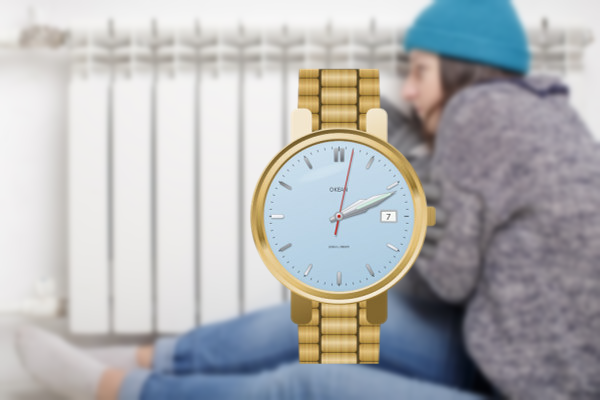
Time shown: h=2 m=11 s=2
